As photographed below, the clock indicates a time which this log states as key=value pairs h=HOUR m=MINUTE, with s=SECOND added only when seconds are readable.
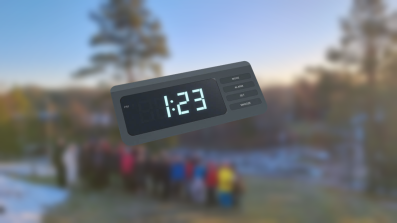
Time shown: h=1 m=23
